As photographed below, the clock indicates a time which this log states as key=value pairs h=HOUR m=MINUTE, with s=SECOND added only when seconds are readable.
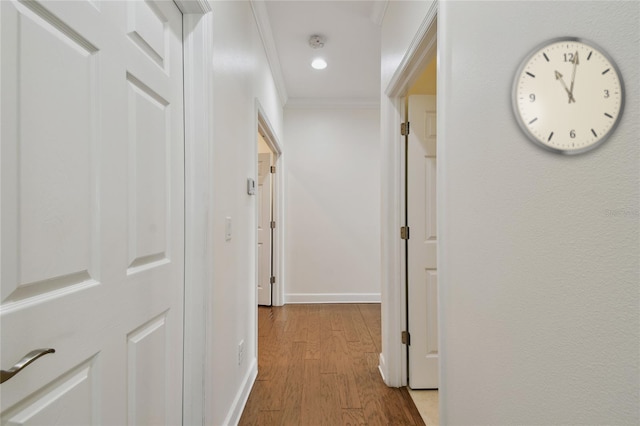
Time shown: h=11 m=2
